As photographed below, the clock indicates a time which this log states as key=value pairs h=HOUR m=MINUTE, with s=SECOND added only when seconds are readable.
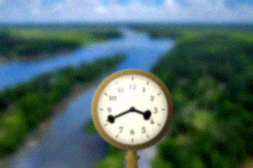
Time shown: h=3 m=41
